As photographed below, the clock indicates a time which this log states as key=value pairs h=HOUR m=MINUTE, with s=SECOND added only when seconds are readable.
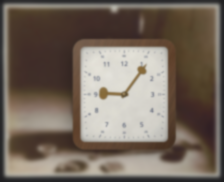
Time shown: h=9 m=6
